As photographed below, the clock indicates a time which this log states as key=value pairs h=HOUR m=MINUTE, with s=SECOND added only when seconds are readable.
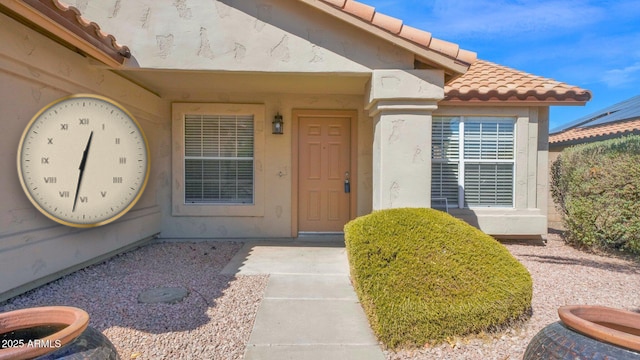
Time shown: h=12 m=32
